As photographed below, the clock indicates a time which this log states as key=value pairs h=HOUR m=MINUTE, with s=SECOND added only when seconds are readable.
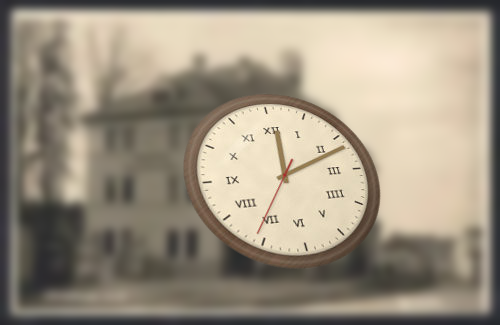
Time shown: h=12 m=11 s=36
